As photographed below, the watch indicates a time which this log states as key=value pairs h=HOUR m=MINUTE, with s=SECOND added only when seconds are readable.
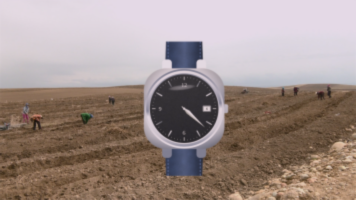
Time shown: h=4 m=22
